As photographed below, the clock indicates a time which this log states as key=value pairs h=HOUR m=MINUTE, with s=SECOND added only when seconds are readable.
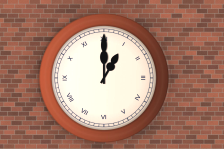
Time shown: h=1 m=0
